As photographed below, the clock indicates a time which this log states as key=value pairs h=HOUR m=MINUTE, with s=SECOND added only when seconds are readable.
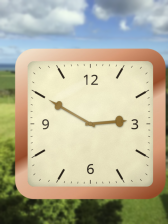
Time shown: h=2 m=50
